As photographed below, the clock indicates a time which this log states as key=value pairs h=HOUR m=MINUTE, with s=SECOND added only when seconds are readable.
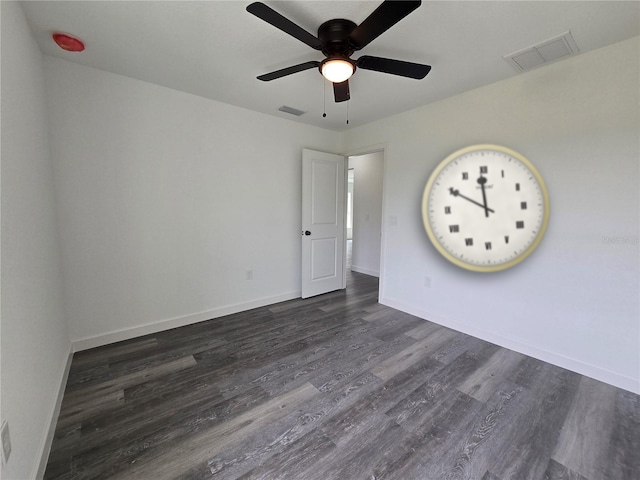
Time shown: h=11 m=50
